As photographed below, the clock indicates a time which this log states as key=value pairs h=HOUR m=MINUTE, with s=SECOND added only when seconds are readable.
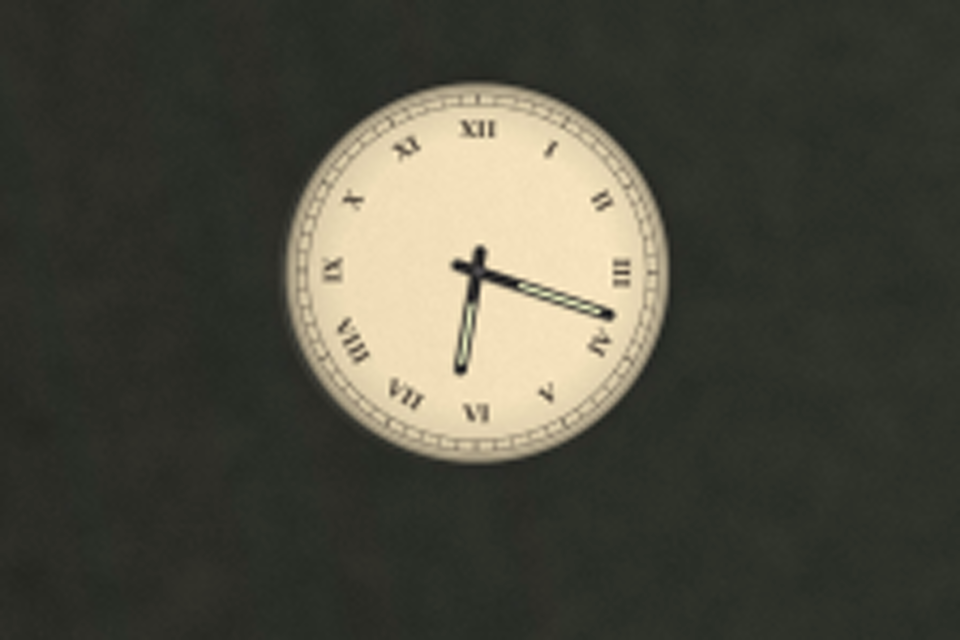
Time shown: h=6 m=18
